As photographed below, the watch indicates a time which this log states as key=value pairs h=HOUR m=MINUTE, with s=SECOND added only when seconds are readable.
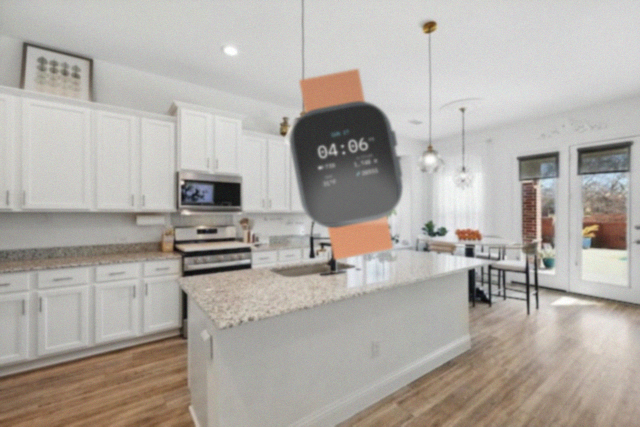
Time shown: h=4 m=6
